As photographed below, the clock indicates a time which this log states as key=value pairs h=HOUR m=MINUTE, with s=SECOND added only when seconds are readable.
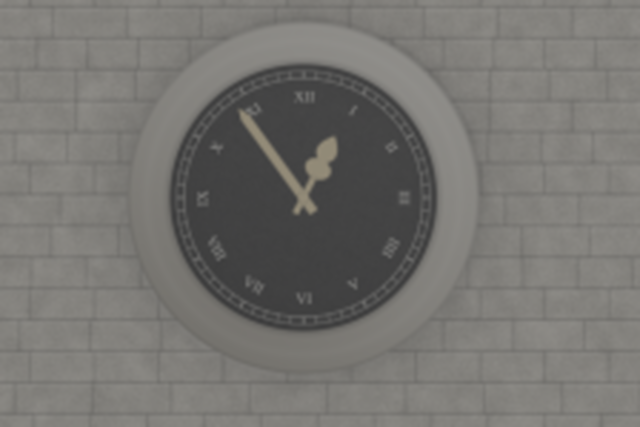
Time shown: h=12 m=54
